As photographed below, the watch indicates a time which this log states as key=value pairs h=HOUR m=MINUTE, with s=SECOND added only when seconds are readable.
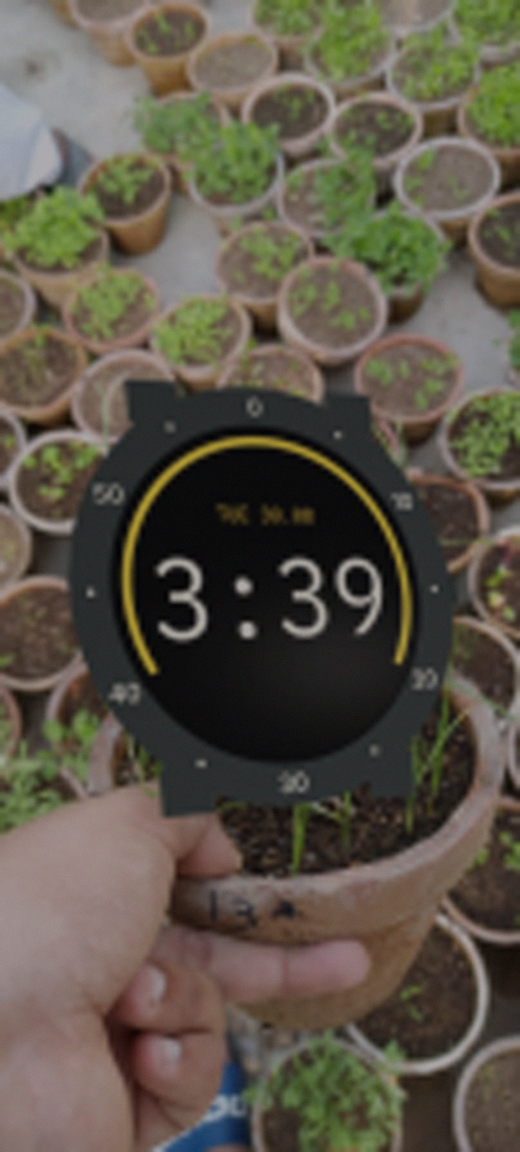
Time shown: h=3 m=39
